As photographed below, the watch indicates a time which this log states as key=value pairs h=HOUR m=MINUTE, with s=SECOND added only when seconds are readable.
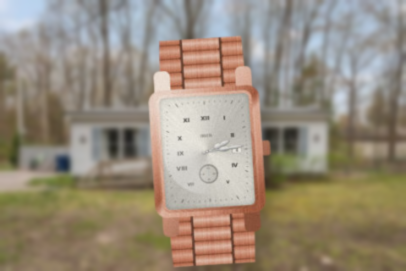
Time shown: h=2 m=14
